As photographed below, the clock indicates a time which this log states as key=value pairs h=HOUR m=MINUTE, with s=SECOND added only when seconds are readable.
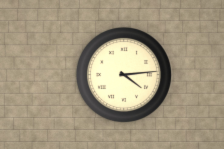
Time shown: h=4 m=14
